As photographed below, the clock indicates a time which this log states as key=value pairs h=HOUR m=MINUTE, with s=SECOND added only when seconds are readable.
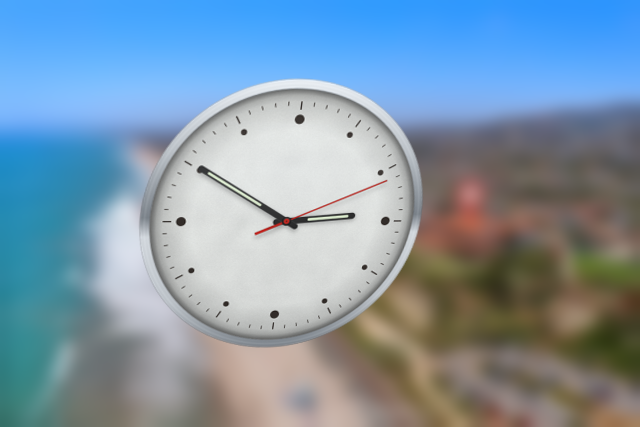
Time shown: h=2 m=50 s=11
